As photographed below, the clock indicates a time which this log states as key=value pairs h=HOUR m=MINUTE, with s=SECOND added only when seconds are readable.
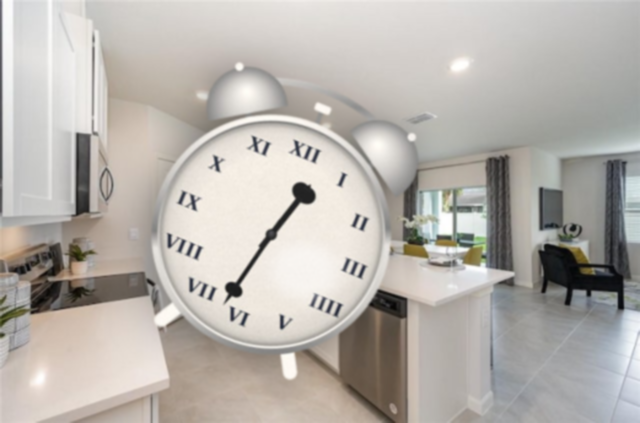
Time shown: h=12 m=32
